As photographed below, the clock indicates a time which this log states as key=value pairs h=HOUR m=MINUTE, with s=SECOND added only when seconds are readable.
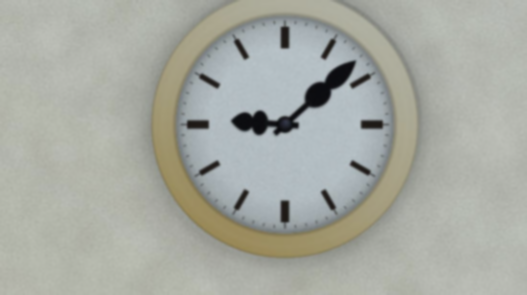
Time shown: h=9 m=8
